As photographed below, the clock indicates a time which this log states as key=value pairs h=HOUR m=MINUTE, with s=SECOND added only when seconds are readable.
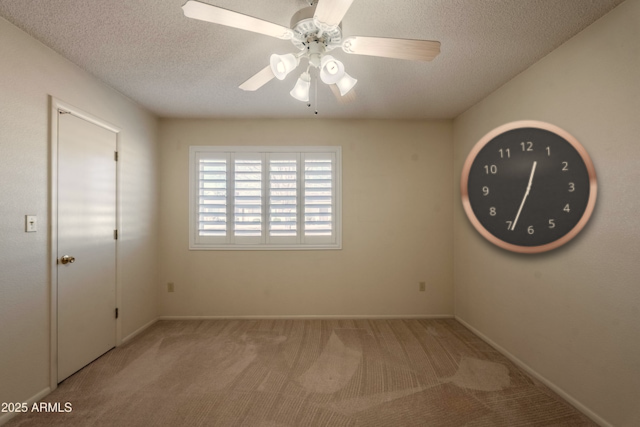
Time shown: h=12 m=34
